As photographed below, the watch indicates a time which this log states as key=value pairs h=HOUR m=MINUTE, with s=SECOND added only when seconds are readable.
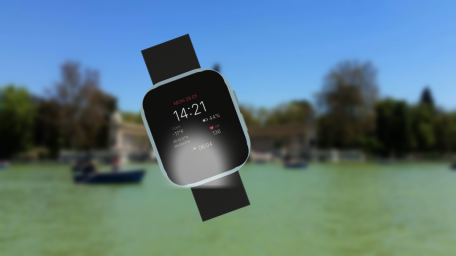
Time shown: h=14 m=21
